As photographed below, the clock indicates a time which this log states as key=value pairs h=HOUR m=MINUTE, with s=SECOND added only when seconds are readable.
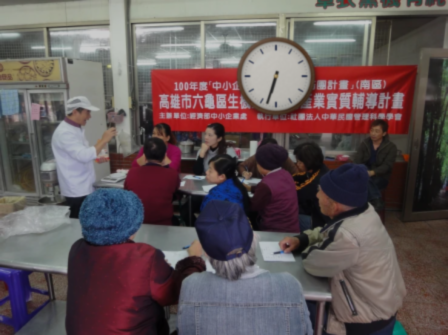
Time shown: h=6 m=33
